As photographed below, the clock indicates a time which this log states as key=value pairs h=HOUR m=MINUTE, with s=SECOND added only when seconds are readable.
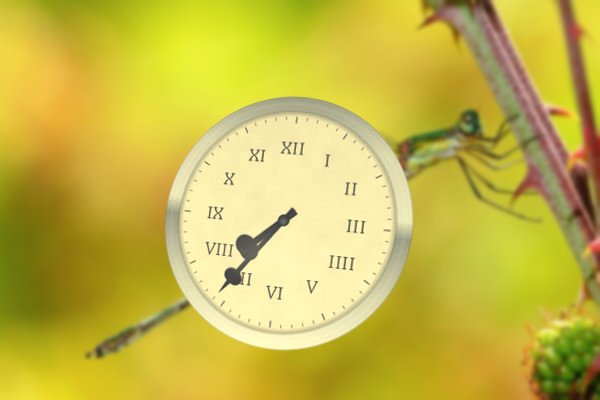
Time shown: h=7 m=36
